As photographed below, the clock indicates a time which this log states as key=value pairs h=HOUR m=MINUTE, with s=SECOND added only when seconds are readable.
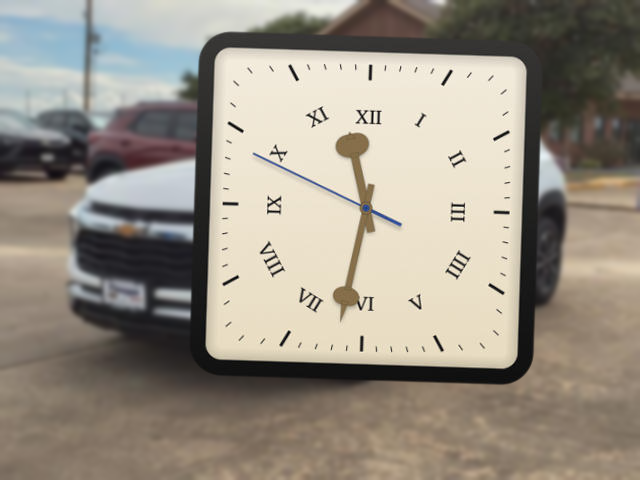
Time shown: h=11 m=31 s=49
